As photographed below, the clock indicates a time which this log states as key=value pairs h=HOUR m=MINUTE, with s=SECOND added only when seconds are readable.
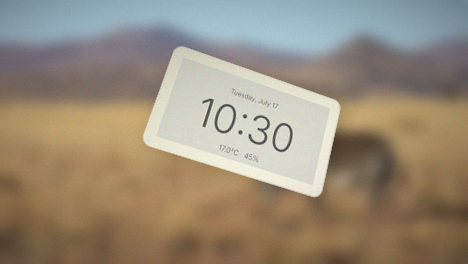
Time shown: h=10 m=30
